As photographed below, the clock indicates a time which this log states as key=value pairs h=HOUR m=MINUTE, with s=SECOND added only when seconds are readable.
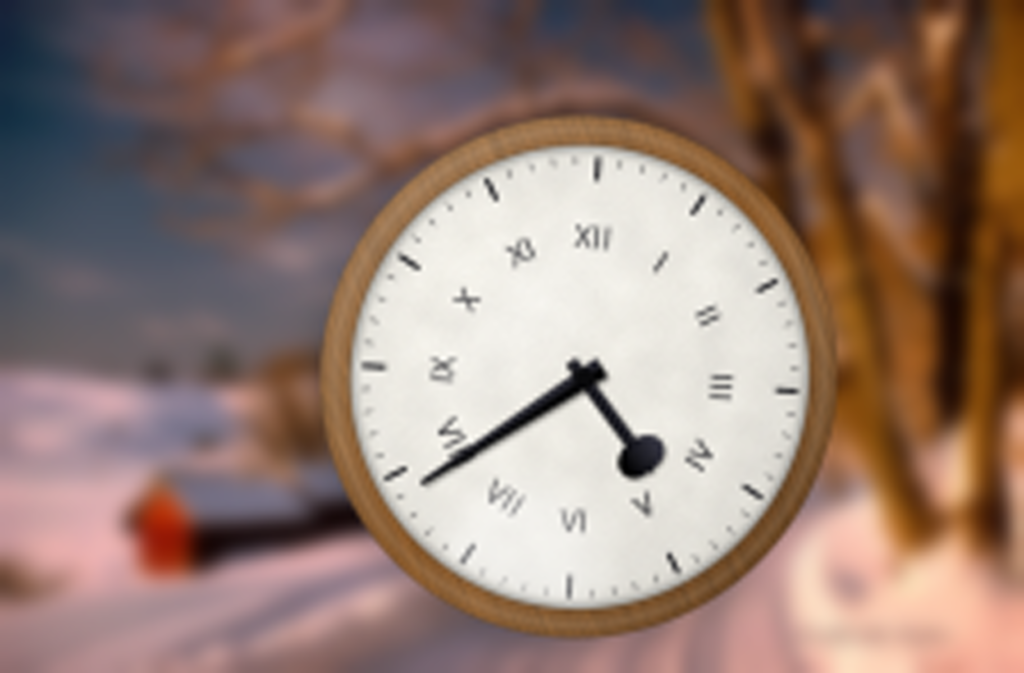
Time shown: h=4 m=39
